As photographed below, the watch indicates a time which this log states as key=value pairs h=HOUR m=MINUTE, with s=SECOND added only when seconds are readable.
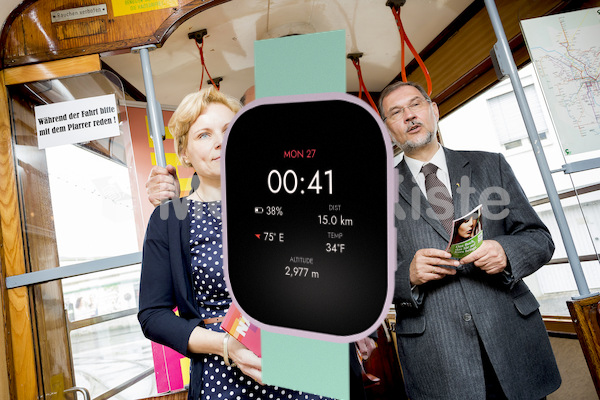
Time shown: h=0 m=41
